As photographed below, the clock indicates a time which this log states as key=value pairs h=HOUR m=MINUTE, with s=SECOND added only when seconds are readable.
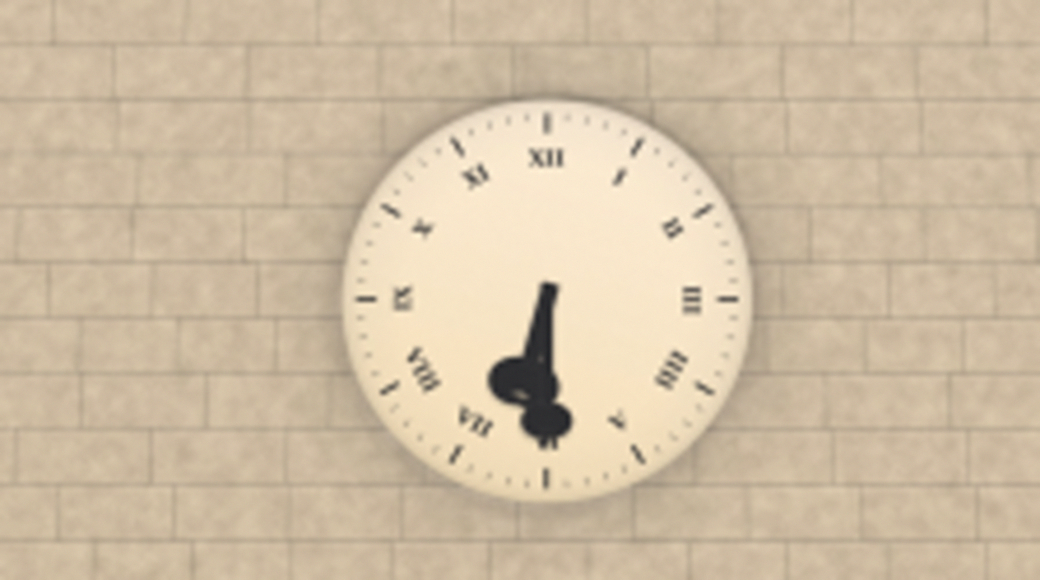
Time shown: h=6 m=30
